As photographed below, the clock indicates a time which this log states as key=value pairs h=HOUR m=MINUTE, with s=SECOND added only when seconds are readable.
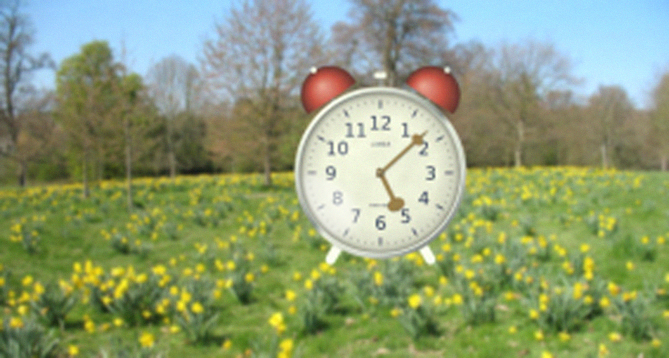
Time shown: h=5 m=8
